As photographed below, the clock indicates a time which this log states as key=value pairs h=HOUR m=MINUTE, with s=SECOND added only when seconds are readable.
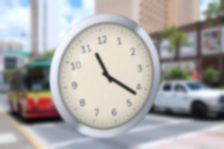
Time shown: h=11 m=22
